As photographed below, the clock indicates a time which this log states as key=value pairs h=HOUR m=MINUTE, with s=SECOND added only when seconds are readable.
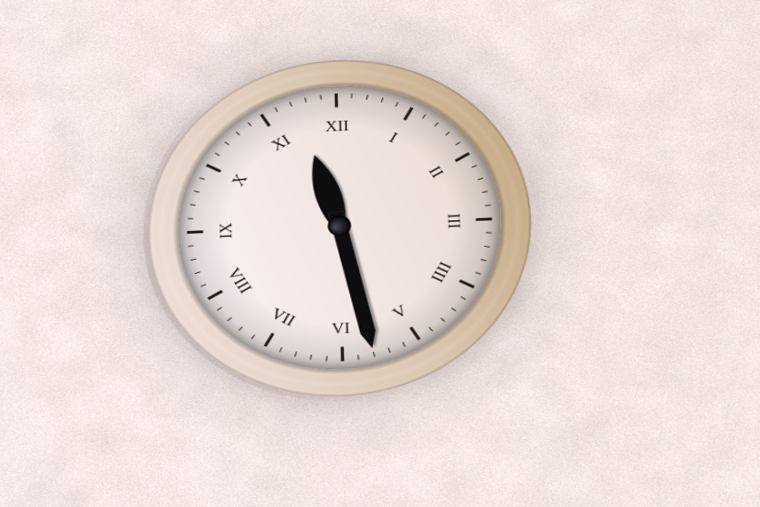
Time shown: h=11 m=28
